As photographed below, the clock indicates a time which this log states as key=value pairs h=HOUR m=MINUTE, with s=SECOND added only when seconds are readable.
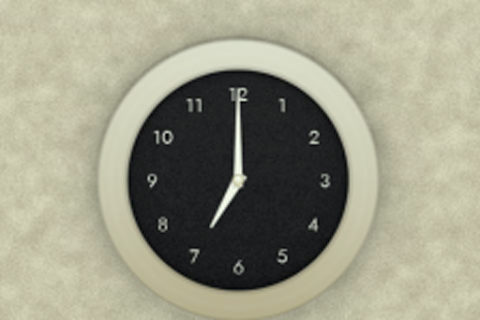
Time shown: h=7 m=0
